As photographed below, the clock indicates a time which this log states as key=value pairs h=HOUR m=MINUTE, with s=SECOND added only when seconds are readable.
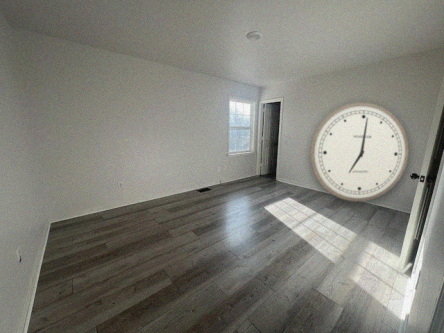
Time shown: h=7 m=1
